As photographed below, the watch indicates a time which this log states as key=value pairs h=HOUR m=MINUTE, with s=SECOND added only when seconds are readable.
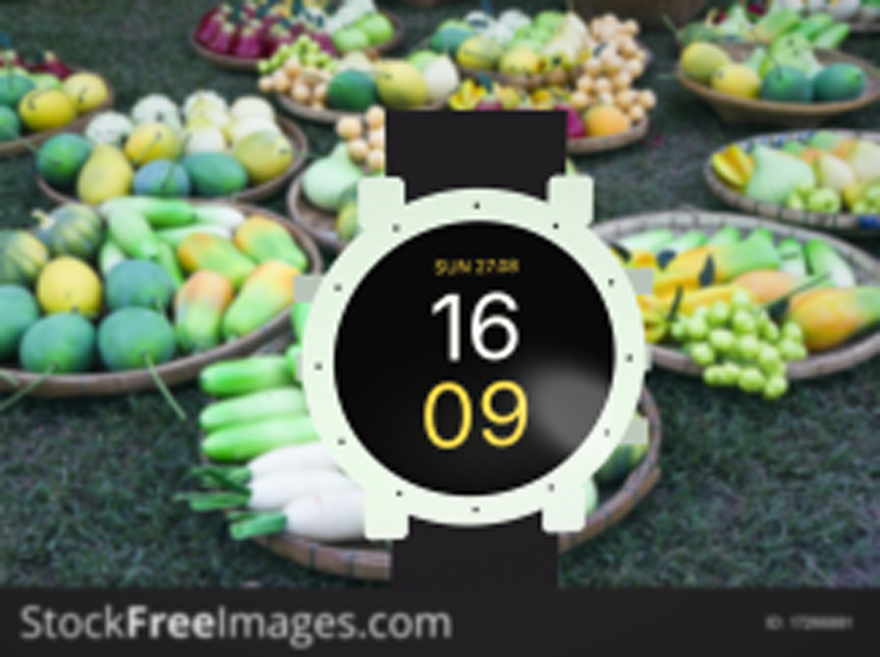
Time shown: h=16 m=9
